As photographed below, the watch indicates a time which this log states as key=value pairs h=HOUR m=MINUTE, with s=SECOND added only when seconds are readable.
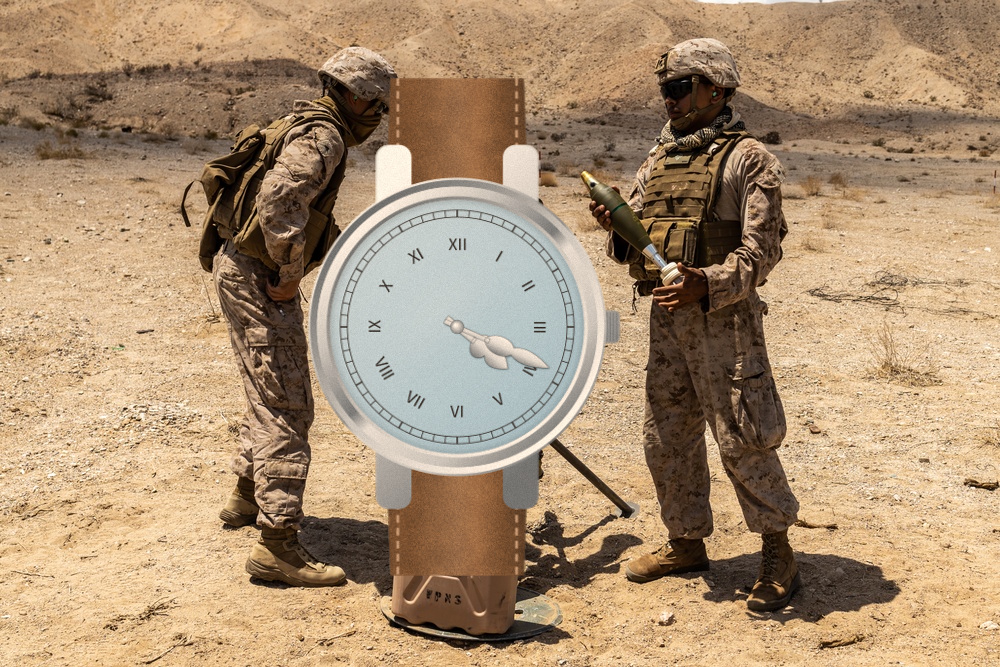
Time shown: h=4 m=19
